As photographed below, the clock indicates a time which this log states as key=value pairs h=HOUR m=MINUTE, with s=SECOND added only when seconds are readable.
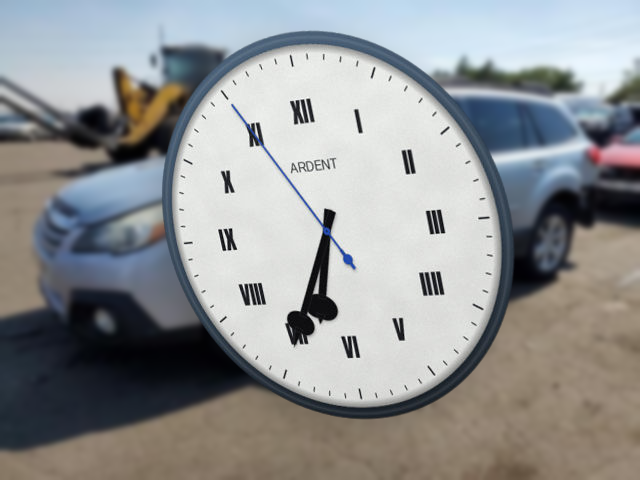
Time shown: h=6 m=34 s=55
